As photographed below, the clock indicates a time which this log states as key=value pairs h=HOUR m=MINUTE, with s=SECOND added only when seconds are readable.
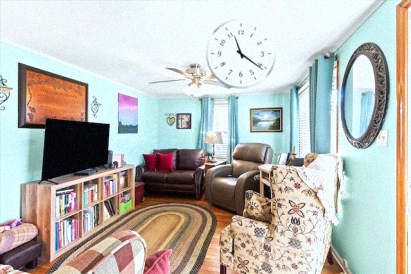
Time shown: h=11 m=21
